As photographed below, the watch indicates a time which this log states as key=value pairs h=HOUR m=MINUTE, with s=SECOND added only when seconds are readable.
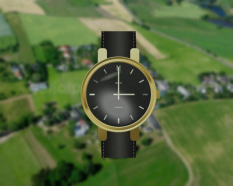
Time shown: h=3 m=0
